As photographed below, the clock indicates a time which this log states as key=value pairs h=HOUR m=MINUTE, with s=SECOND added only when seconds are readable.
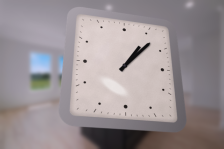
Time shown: h=1 m=7
